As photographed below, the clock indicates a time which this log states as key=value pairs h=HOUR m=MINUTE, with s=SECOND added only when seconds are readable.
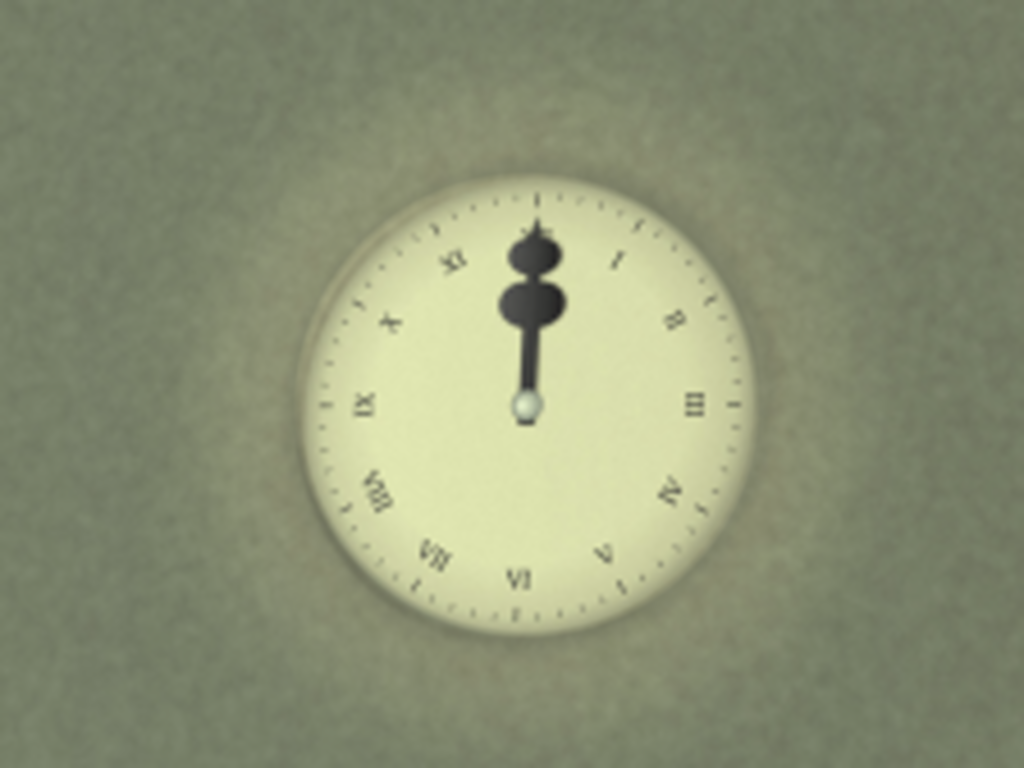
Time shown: h=12 m=0
